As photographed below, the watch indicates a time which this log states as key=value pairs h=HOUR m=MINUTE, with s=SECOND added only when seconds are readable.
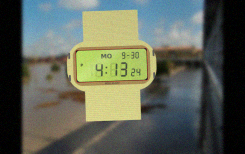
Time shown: h=4 m=13 s=24
